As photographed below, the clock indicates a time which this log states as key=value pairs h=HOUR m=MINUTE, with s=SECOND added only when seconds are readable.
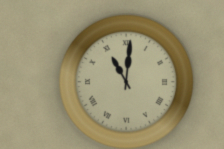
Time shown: h=11 m=1
